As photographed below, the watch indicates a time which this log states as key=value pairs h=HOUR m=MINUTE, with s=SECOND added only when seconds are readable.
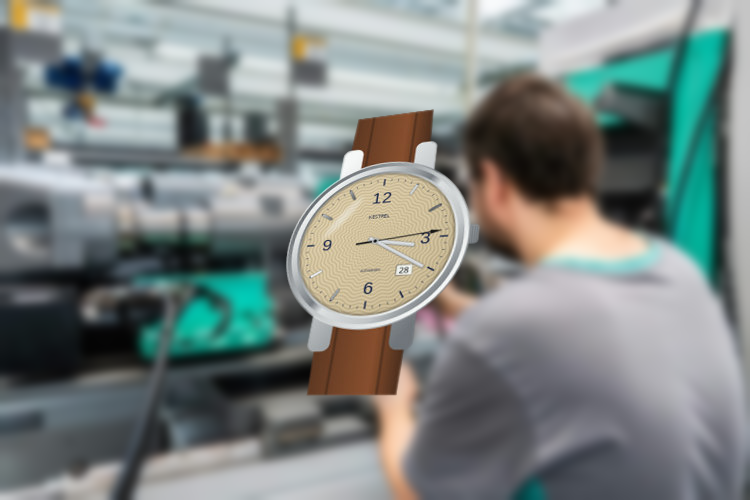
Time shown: h=3 m=20 s=14
